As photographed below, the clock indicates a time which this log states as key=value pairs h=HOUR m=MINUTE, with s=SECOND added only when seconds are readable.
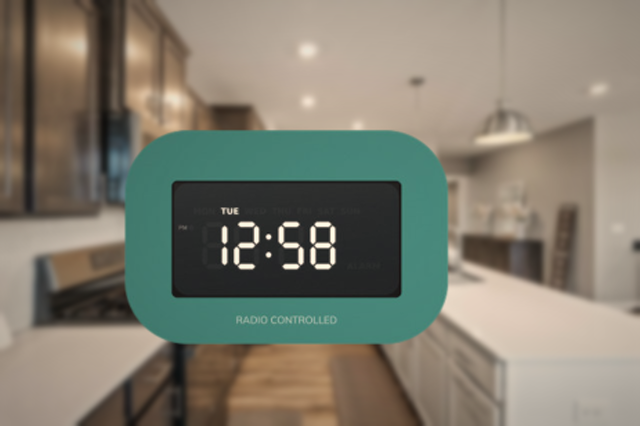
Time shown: h=12 m=58
